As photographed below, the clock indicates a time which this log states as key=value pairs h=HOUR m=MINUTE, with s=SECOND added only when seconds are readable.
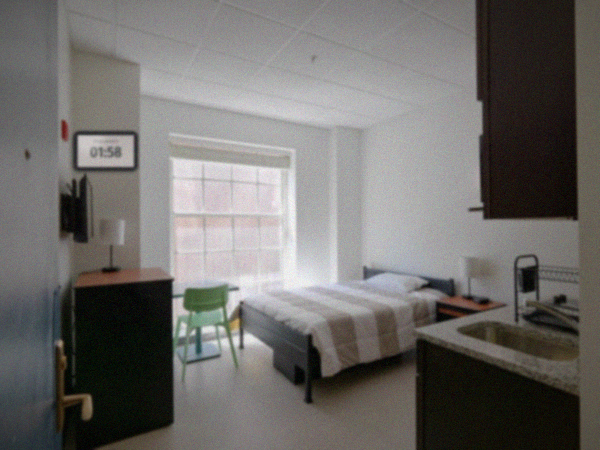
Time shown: h=1 m=58
